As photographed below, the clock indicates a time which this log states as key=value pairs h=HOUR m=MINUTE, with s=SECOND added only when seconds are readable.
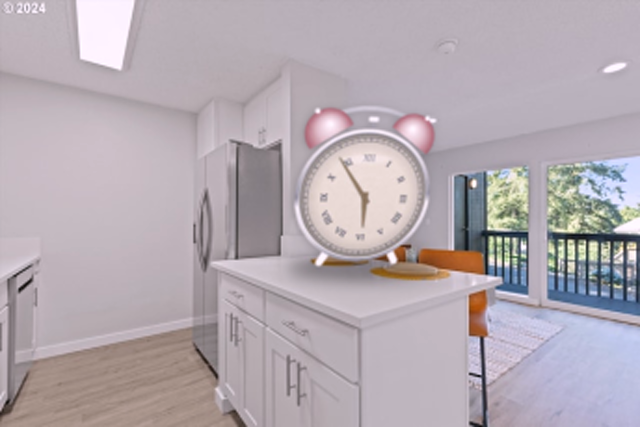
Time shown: h=5 m=54
